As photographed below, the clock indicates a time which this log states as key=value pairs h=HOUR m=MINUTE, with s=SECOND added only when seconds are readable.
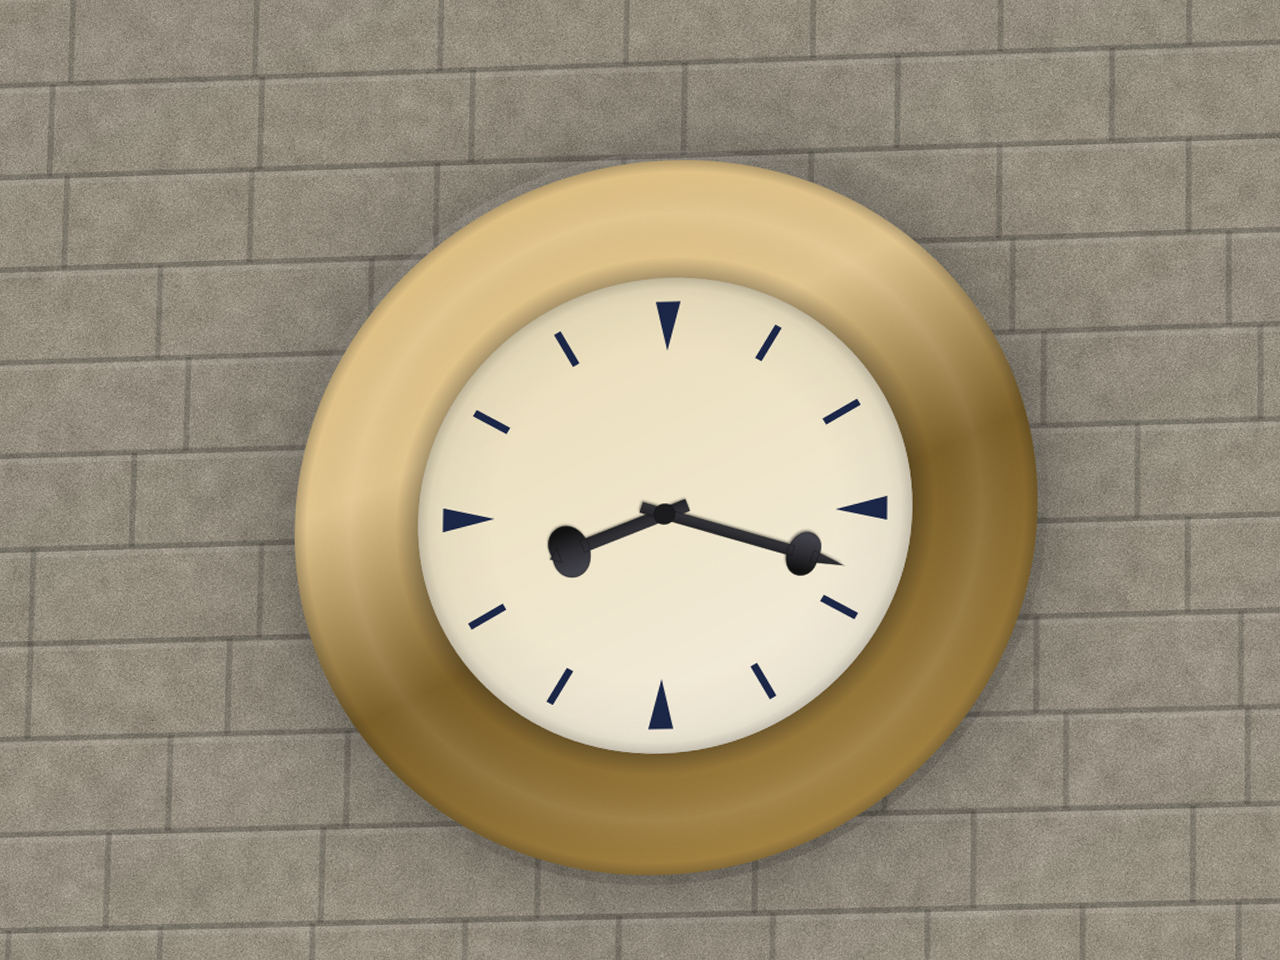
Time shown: h=8 m=18
